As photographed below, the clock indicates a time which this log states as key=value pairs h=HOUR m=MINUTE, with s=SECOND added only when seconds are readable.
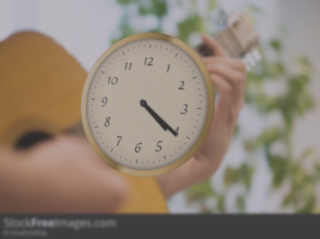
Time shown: h=4 m=21
